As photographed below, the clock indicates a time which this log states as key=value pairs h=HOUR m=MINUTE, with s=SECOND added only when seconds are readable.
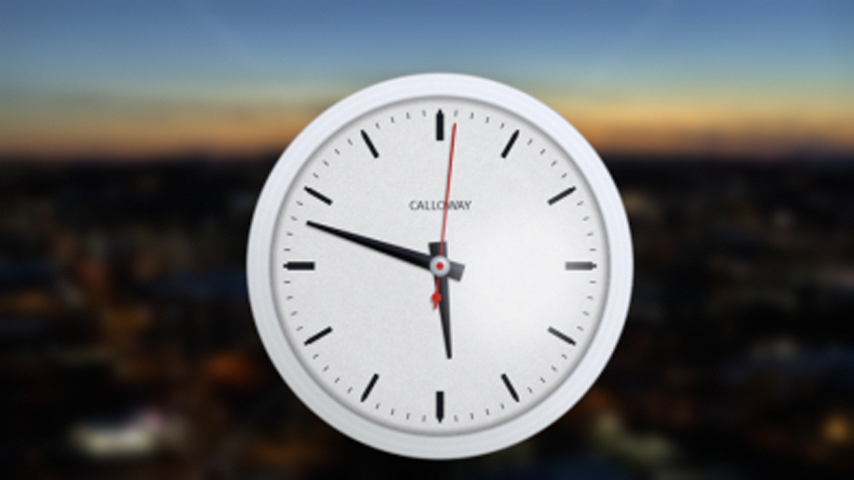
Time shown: h=5 m=48 s=1
